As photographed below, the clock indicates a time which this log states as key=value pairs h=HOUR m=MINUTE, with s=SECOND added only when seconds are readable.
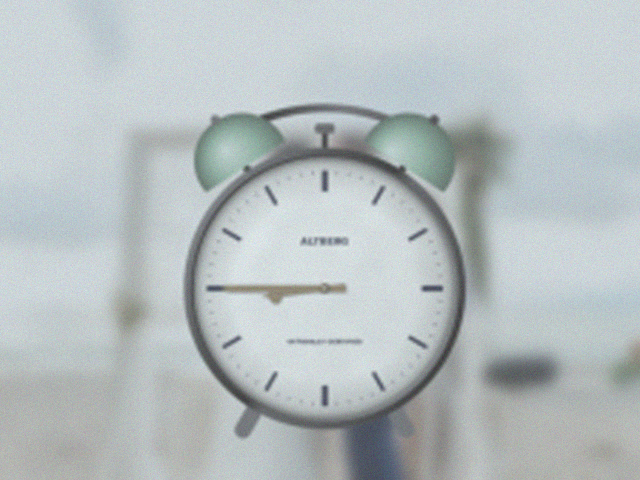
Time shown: h=8 m=45
